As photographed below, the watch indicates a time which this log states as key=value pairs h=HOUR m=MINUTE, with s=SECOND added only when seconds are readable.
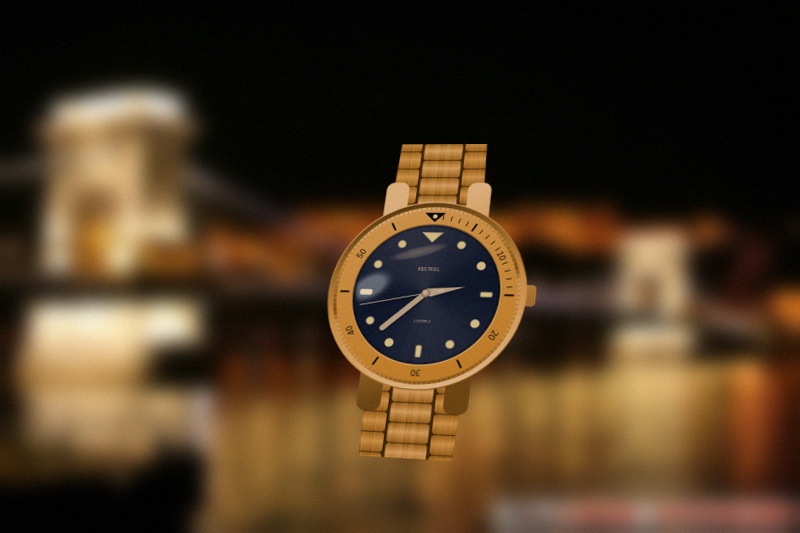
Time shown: h=2 m=37 s=43
